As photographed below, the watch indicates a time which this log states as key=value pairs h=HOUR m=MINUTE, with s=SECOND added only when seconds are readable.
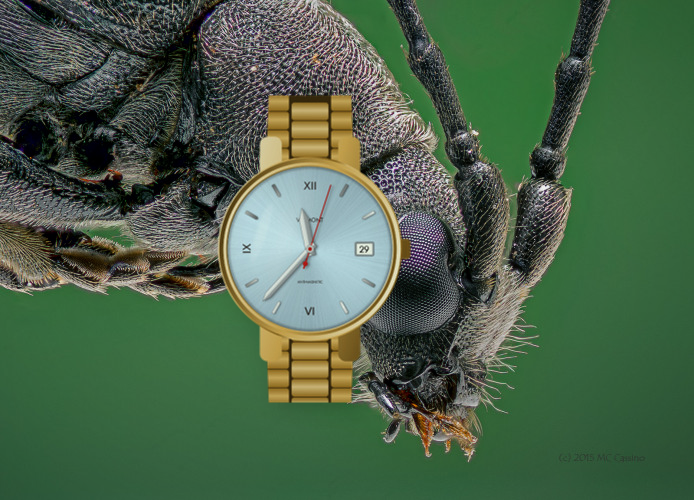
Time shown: h=11 m=37 s=3
